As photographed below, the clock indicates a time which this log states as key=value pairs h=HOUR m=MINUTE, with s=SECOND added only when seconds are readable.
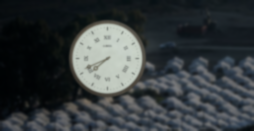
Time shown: h=7 m=41
